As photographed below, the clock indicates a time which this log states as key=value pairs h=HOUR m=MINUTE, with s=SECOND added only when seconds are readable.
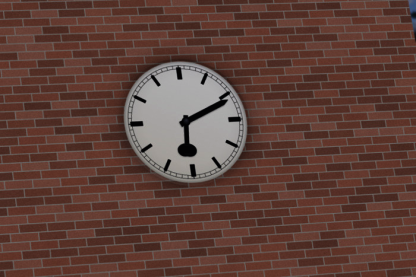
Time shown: h=6 m=11
